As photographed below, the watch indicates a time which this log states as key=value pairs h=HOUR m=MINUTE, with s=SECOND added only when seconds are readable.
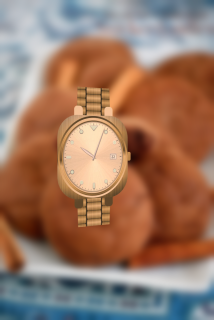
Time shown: h=10 m=4
